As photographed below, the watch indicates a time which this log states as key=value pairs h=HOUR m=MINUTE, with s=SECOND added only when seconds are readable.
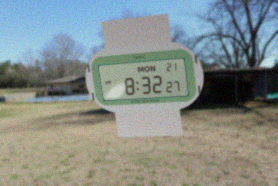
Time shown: h=8 m=32 s=27
